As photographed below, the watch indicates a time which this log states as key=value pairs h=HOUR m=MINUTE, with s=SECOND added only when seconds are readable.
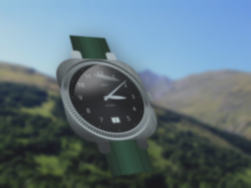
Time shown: h=3 m=9
